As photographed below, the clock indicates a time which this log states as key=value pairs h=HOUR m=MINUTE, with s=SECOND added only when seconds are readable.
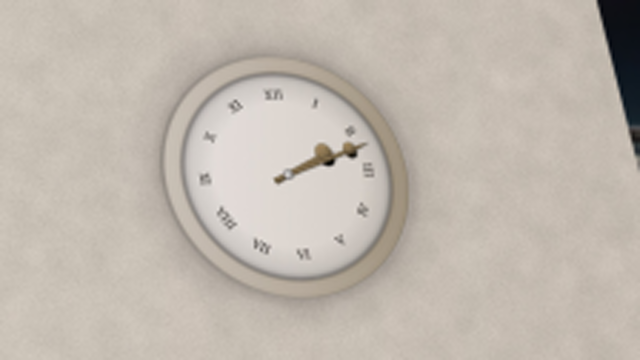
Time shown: h=2 m=12
